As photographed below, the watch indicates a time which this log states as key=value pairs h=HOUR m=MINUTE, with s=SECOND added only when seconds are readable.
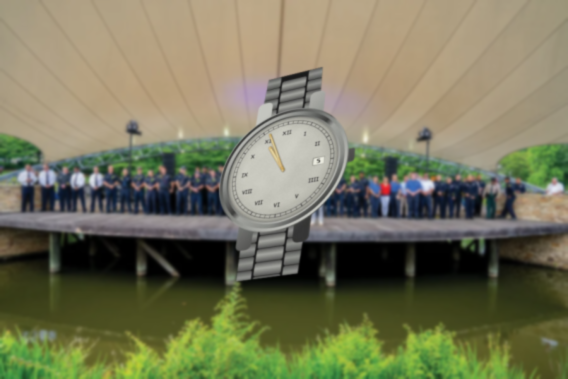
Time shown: h=10 m=56
